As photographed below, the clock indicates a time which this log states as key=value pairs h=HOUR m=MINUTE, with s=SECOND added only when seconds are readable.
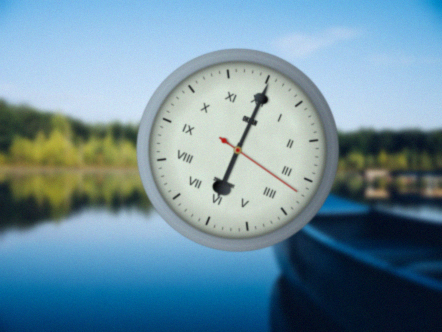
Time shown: h=6 m=0 s=17
